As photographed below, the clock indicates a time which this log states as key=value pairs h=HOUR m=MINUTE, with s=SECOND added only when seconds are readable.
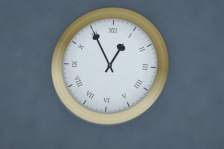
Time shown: h=12 m=55
